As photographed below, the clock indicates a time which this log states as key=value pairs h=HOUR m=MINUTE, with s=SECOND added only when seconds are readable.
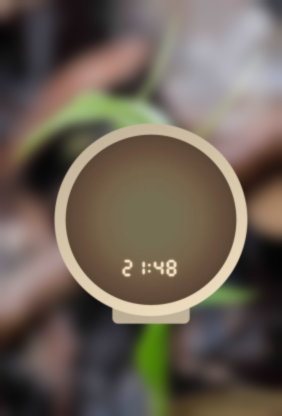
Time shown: h=21 m=48
